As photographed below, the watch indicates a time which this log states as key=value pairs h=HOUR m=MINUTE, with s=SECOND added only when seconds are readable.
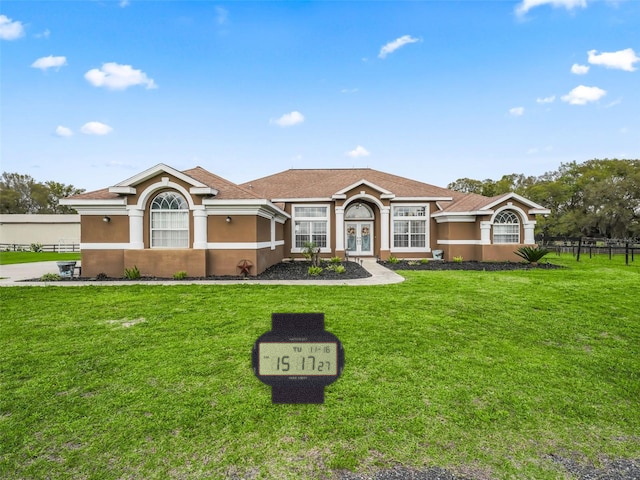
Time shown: h=15 m=17 s=27
